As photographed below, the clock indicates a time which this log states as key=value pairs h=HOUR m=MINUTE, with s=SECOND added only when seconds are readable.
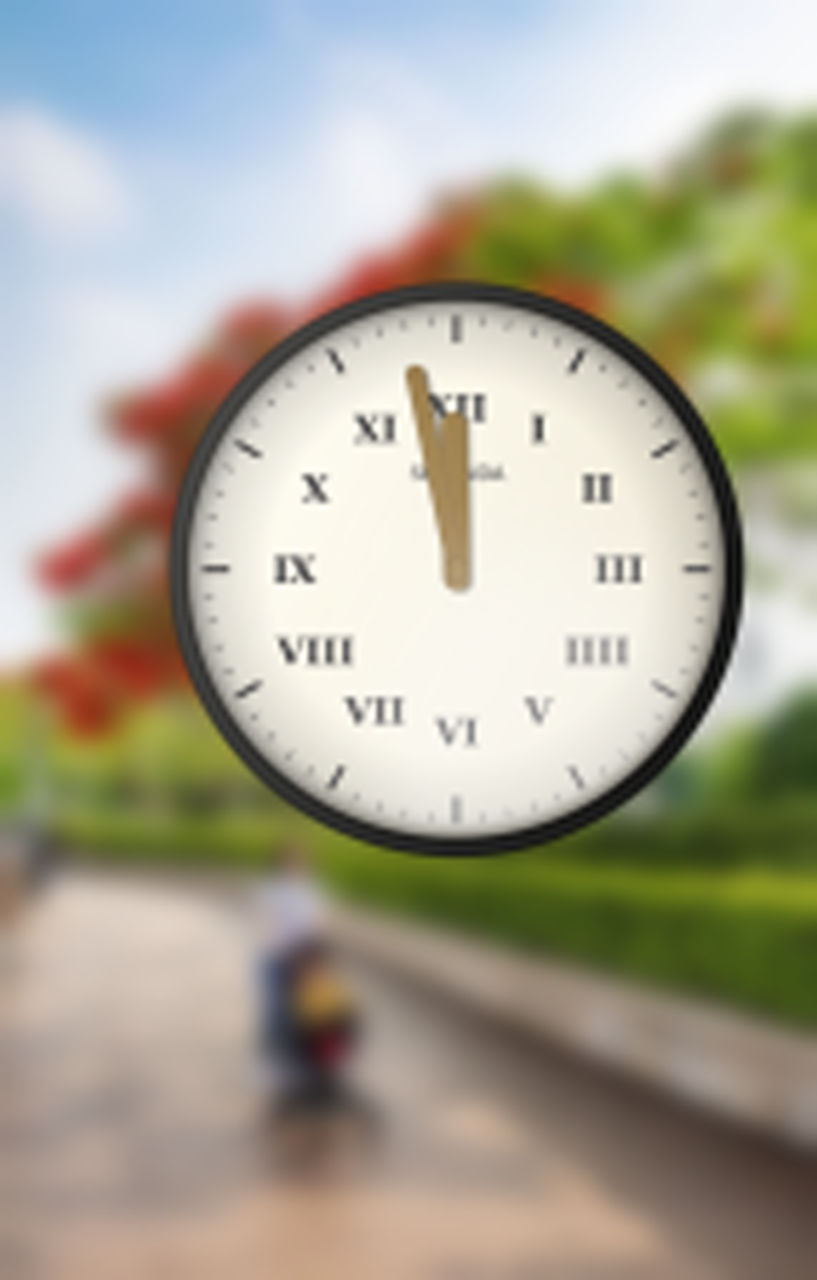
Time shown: h=11 m=58
